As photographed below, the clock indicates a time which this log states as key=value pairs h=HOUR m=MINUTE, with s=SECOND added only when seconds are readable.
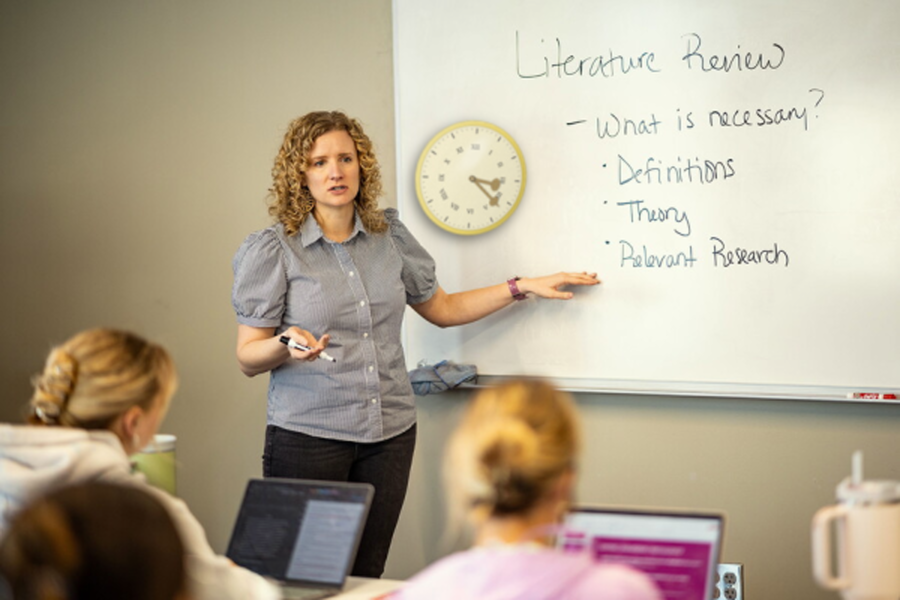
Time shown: h=3 m=22
